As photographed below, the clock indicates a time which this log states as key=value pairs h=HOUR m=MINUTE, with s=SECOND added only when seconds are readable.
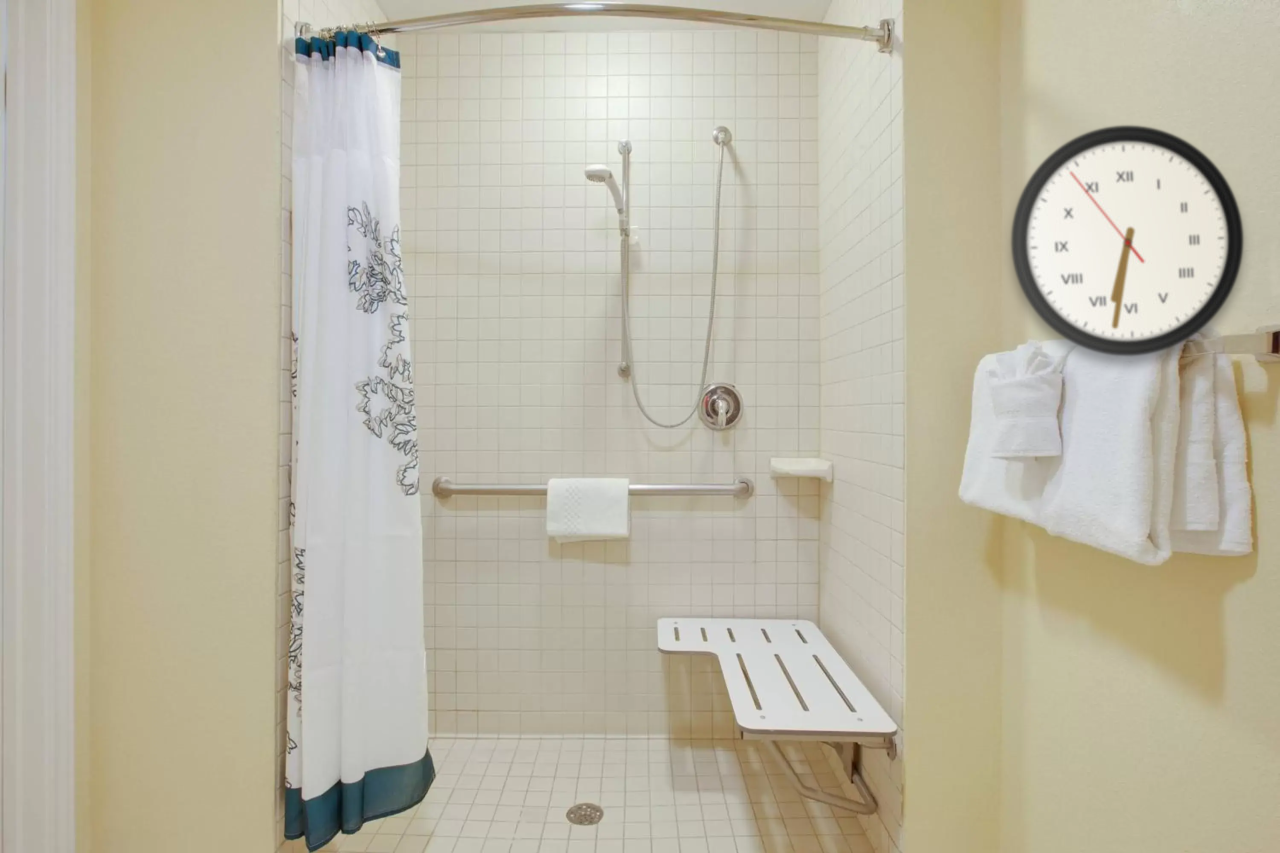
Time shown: h=6 m=31 s=54
